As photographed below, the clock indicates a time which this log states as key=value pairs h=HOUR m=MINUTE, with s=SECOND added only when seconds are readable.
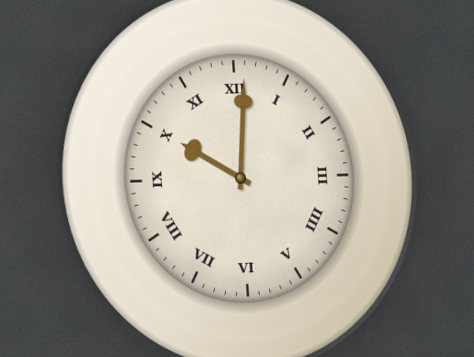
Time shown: h=10 m=1
